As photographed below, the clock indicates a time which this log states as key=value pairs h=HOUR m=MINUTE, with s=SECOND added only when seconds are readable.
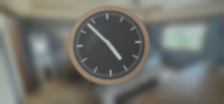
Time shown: h=4 m=53
